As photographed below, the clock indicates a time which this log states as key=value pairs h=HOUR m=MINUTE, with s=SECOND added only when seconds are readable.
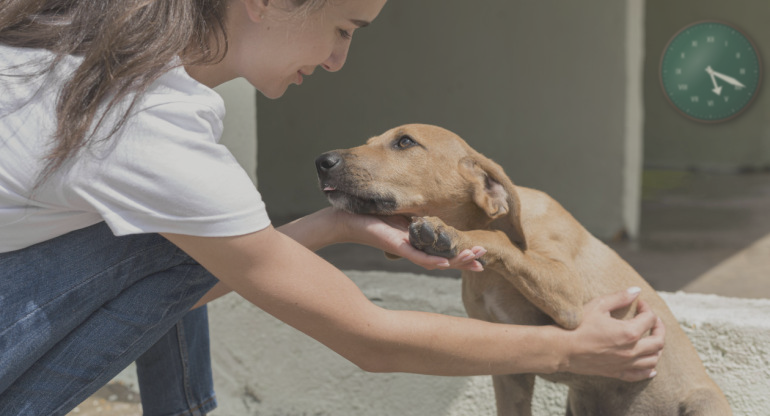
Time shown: h=5 m=19
